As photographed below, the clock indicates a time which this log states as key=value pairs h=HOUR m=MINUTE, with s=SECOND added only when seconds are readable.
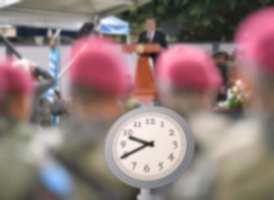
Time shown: h=9 m=40
